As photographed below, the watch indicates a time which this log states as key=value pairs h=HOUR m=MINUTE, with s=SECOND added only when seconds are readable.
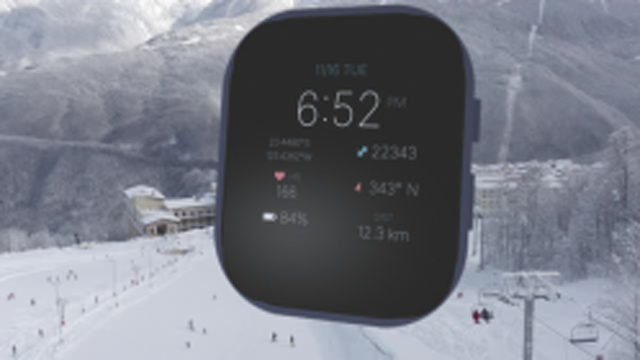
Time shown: h=6 m=52
